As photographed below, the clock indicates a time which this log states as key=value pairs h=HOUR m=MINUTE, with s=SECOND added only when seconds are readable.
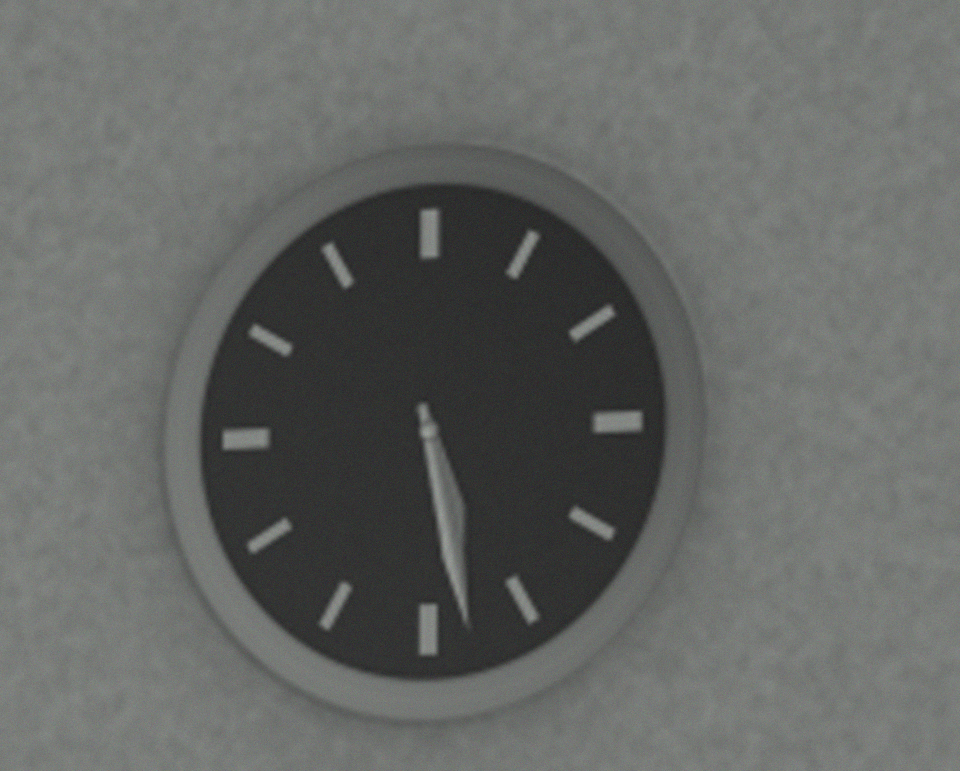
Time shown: h=5 m=28
